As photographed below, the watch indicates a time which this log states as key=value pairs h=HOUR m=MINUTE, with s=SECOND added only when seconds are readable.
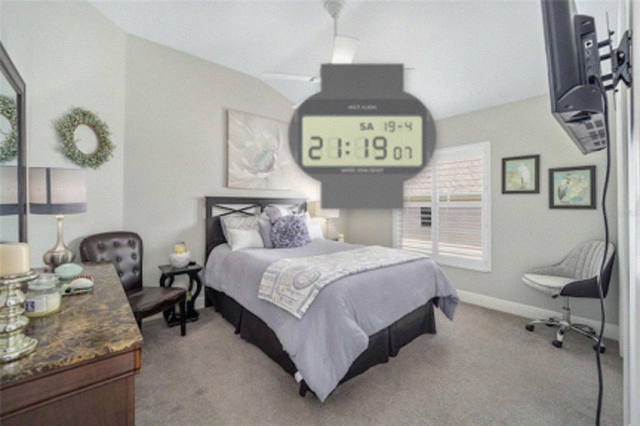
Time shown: h=21 m=19 s=7
